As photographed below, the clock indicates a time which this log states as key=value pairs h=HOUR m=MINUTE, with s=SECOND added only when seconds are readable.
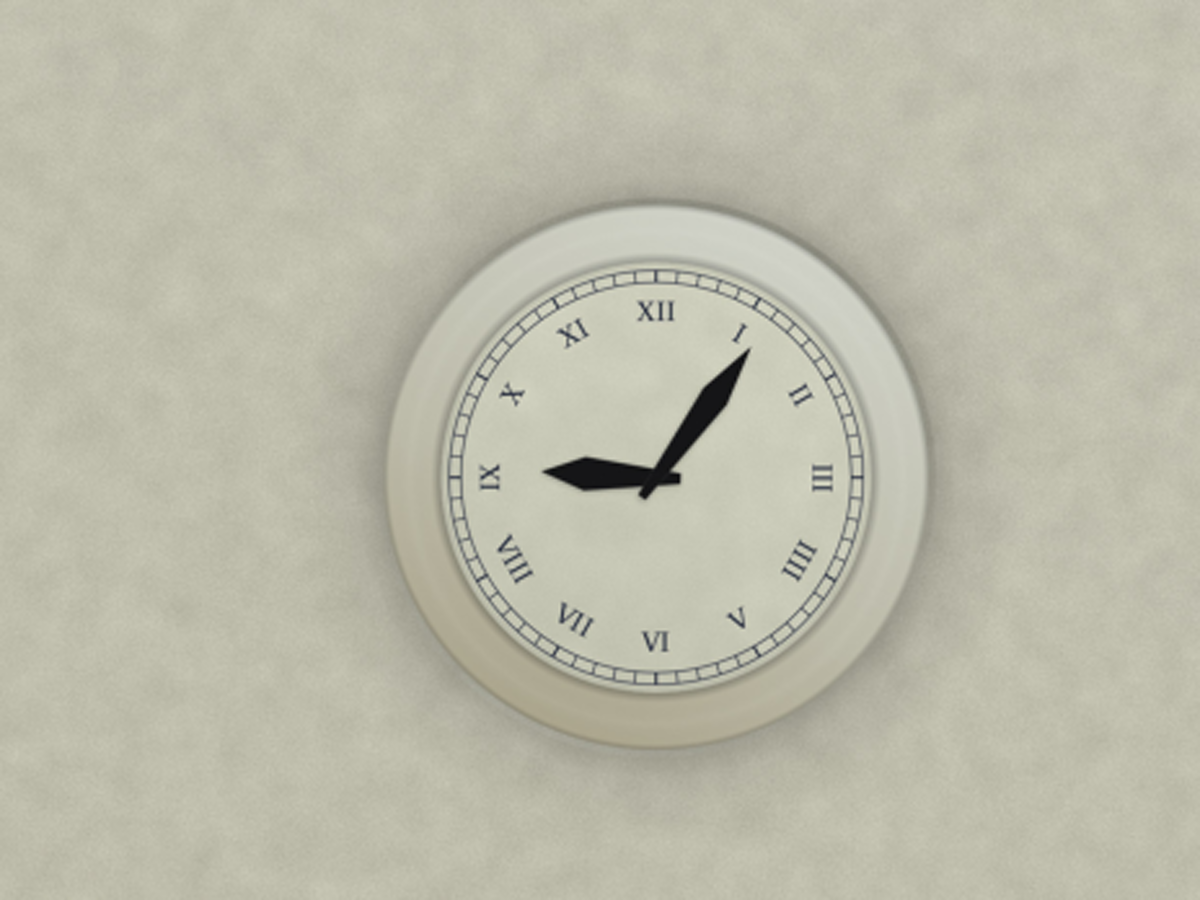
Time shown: h=9 m=6
